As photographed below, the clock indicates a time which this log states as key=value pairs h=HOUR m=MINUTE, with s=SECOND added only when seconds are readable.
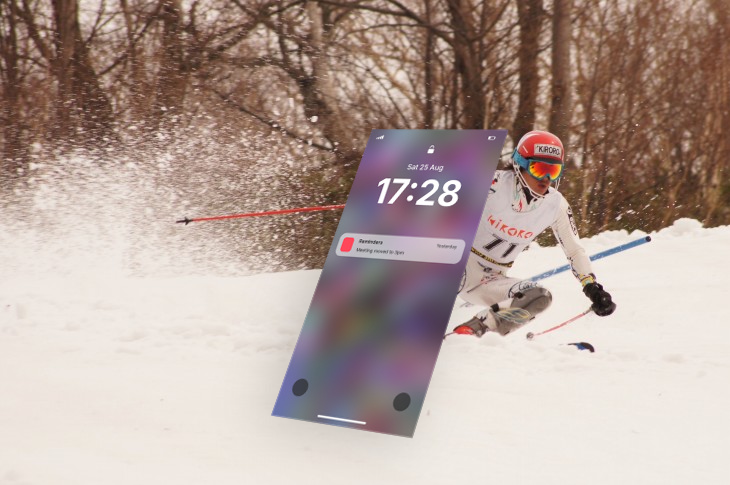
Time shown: h=17 m=28
